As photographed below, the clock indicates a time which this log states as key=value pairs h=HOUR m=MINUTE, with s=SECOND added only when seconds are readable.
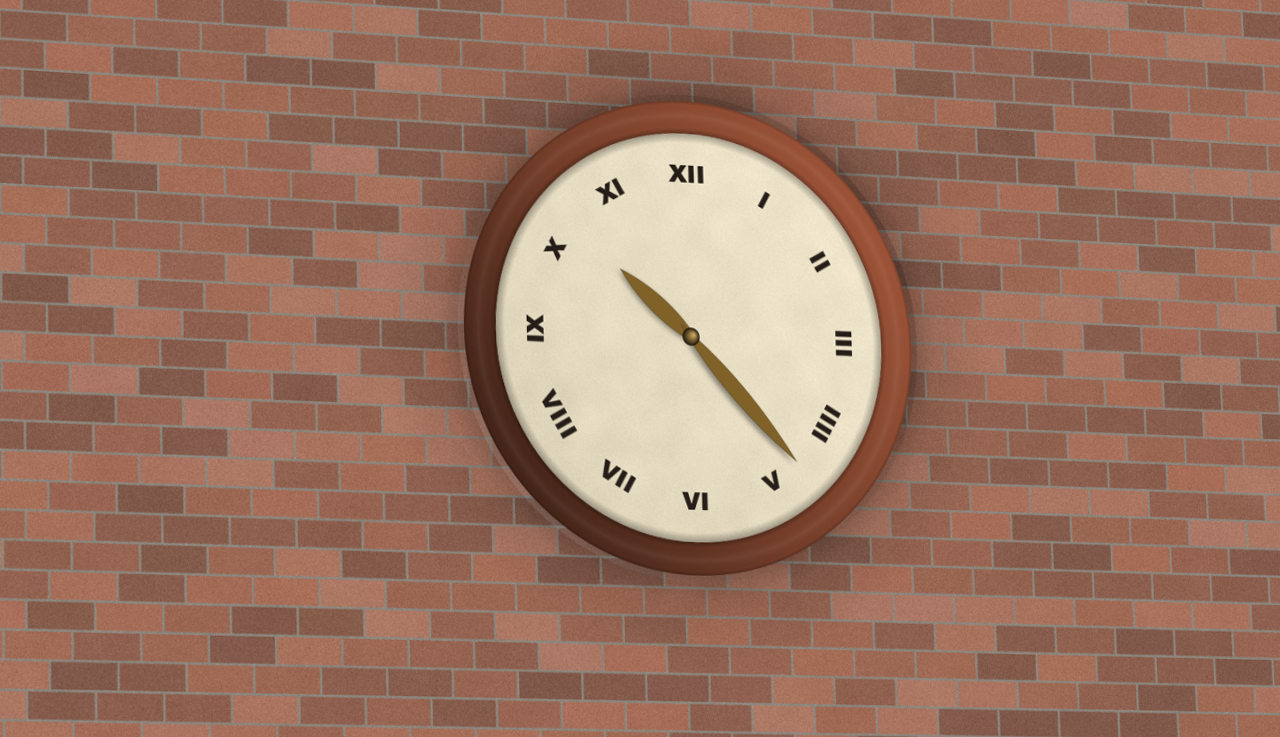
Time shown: h=10 m=23
